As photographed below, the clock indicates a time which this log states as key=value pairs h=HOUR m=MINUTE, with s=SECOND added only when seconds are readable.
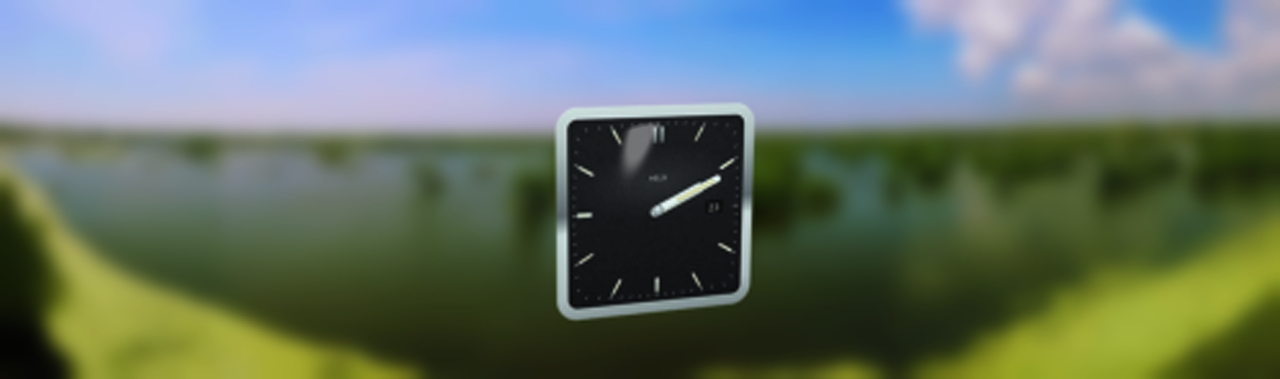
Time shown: h=2 m=11
